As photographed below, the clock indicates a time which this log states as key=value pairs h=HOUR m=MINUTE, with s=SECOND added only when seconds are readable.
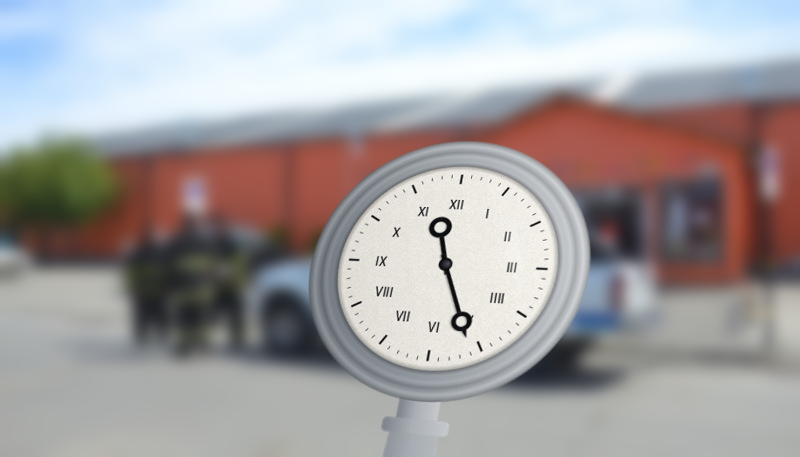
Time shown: h=11 m=26
